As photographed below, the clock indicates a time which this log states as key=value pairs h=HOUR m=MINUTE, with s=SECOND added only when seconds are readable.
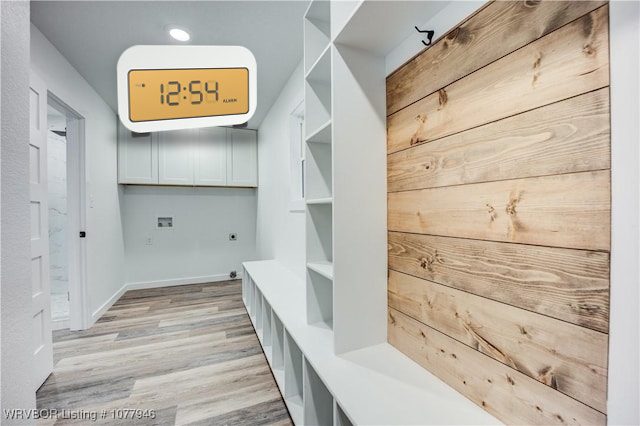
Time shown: h=12 m=54
